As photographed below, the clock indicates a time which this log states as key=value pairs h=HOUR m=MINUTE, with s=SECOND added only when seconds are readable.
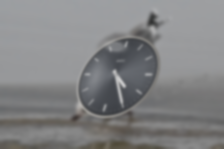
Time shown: h=4 m=25
